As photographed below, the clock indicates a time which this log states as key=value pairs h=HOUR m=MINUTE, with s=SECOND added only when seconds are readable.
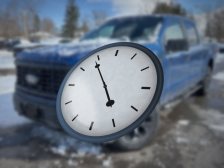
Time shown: h=4 m=54
